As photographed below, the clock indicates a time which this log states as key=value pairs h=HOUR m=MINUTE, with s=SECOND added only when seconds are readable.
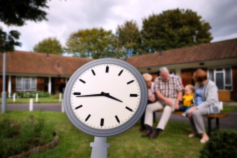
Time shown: h=3 m=44
